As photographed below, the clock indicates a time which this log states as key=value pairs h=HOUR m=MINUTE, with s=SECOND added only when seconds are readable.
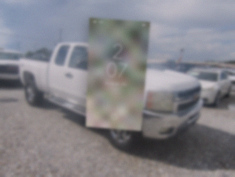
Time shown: h=2 m=7
